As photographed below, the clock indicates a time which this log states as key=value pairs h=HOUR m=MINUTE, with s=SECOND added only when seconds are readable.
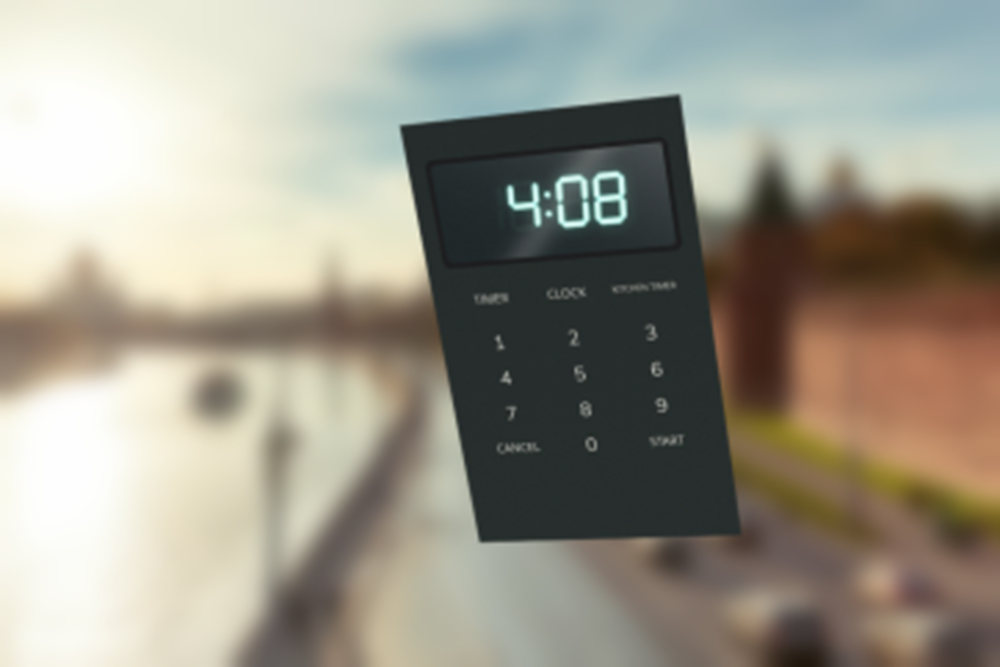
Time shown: h=4 m=8
